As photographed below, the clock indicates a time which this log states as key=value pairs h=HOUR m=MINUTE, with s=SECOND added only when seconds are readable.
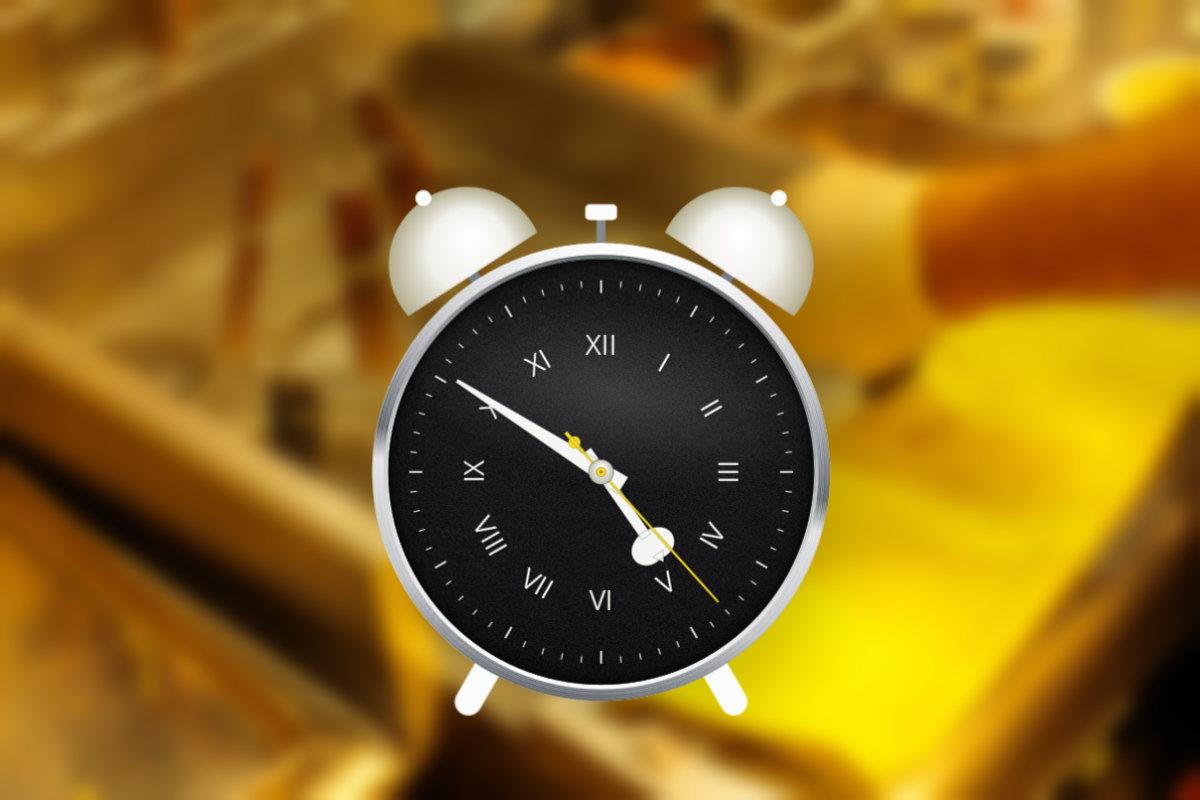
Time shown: h=4 m=50 s=23
